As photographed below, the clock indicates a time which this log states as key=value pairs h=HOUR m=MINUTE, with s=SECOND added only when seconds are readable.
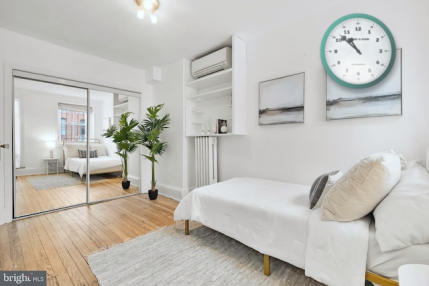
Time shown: h=10 m=52
